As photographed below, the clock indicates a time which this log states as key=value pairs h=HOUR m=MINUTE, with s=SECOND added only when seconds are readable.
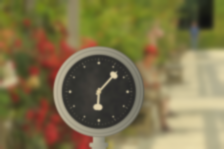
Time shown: h=6 m=7
